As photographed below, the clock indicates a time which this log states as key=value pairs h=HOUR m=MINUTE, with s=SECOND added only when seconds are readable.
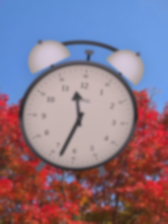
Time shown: h=11 m=33
